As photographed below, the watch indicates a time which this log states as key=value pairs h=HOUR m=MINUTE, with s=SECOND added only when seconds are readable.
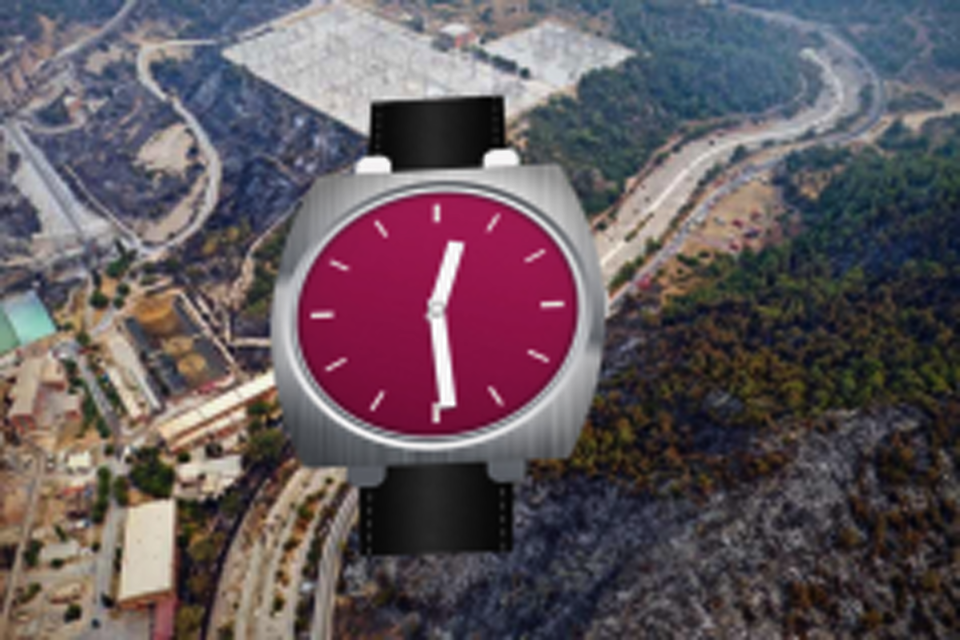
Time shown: h=12 m=29
